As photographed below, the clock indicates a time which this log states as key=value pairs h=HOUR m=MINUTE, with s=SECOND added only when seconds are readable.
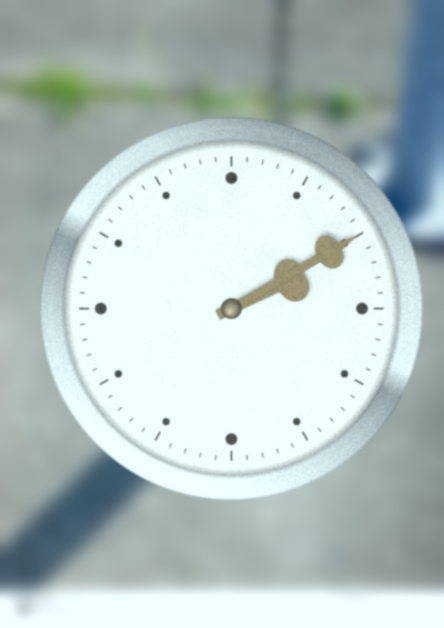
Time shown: h=2 m=10
